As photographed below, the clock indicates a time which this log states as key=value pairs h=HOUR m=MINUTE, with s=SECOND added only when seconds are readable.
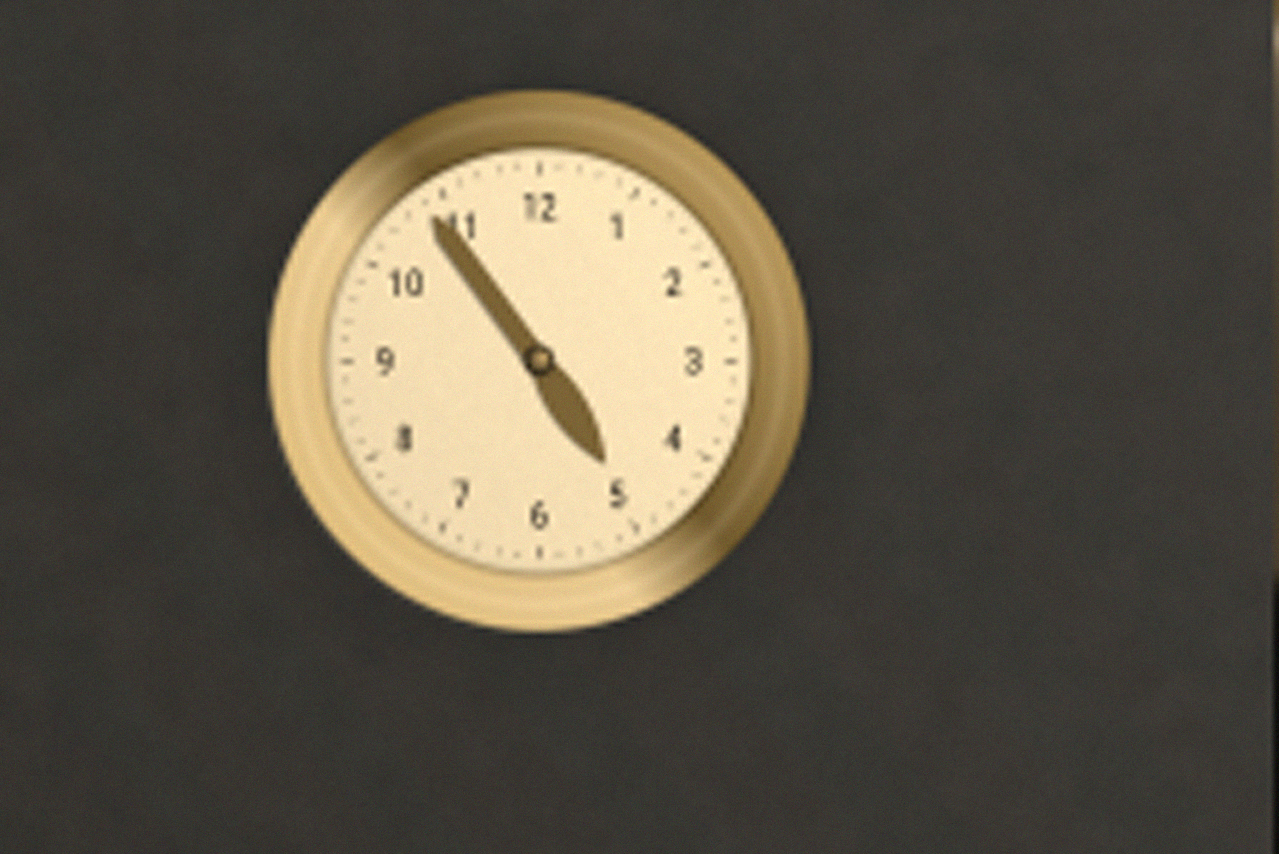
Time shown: h=4 m=54
